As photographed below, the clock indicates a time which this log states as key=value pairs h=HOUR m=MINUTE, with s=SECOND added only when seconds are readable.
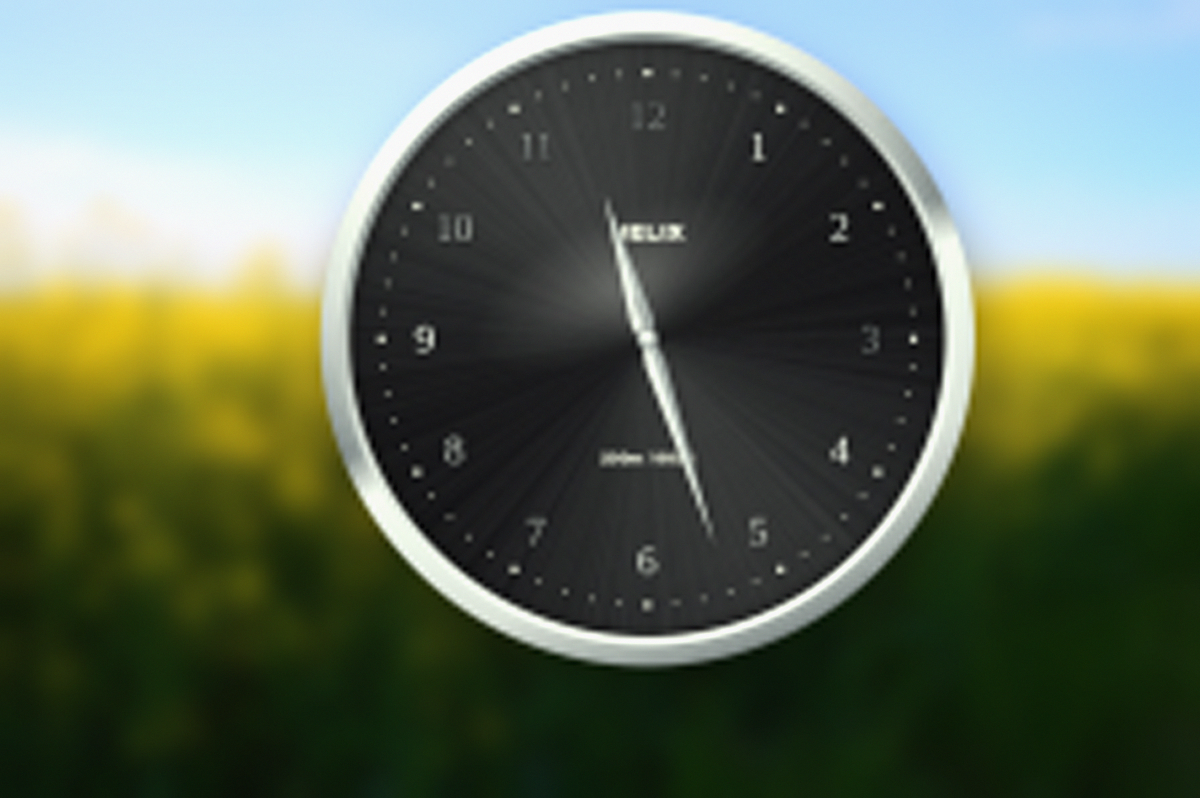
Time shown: h=11 m=27
